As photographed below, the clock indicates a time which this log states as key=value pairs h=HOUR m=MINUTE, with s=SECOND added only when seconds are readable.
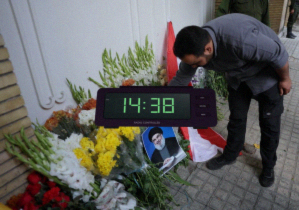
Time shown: h=14 m=38
